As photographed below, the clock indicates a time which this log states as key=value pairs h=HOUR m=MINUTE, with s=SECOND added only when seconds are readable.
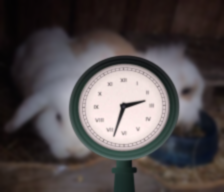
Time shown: h=2 m=33
